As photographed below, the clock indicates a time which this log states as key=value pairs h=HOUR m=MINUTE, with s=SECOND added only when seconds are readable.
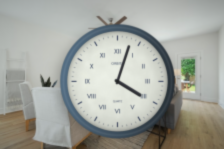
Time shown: h=4 m=3
